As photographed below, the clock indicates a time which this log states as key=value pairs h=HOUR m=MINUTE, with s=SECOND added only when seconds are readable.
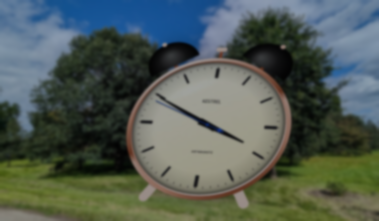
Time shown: h=3 m=49 s=49
